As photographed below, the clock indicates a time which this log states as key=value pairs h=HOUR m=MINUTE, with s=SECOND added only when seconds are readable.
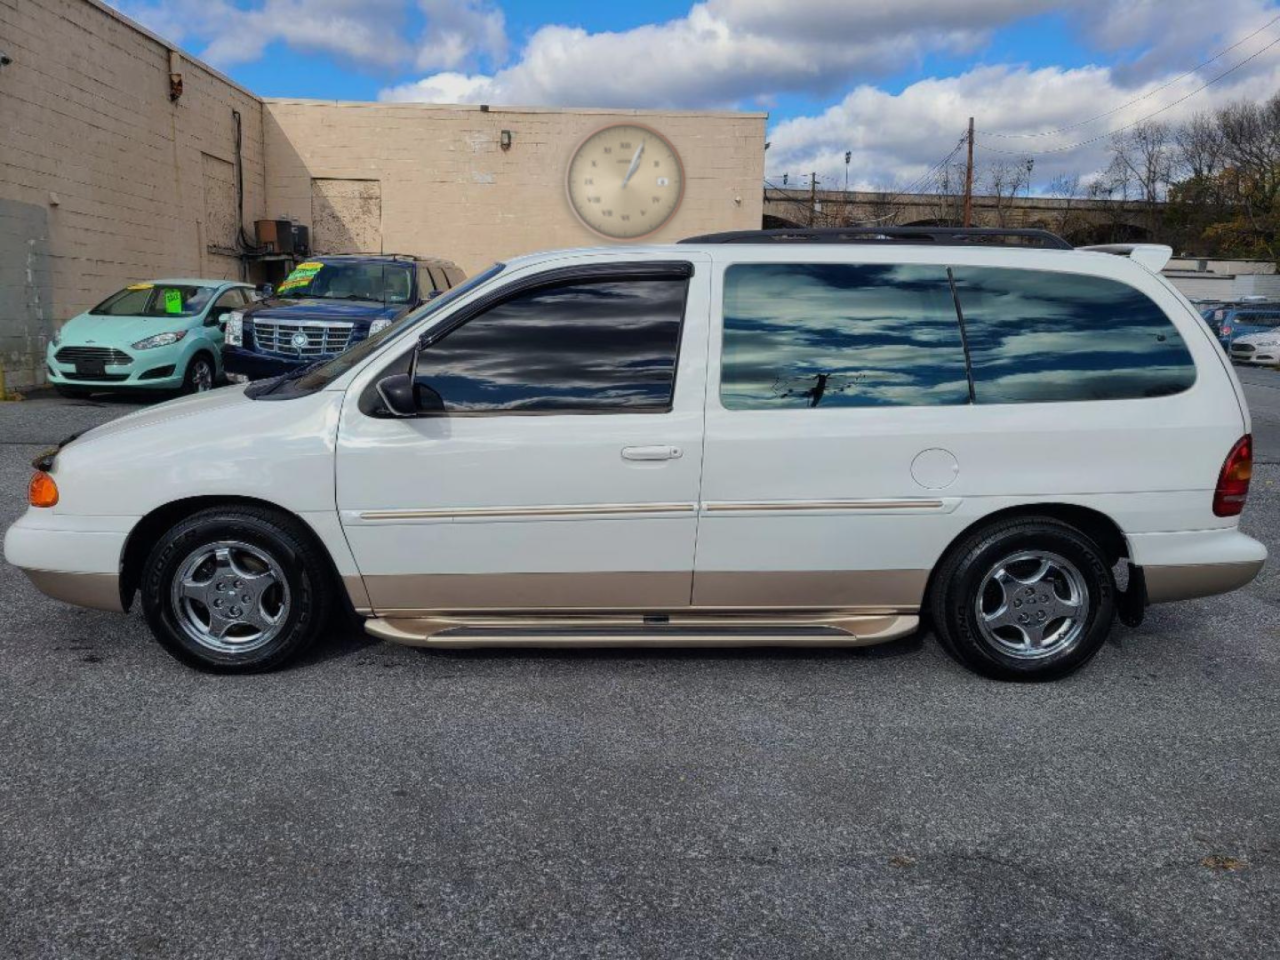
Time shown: h=1 m=4
